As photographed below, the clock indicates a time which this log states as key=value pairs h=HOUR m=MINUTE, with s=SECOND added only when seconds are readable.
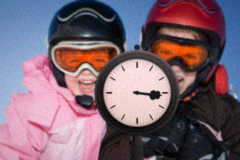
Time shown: h=3 m=16
